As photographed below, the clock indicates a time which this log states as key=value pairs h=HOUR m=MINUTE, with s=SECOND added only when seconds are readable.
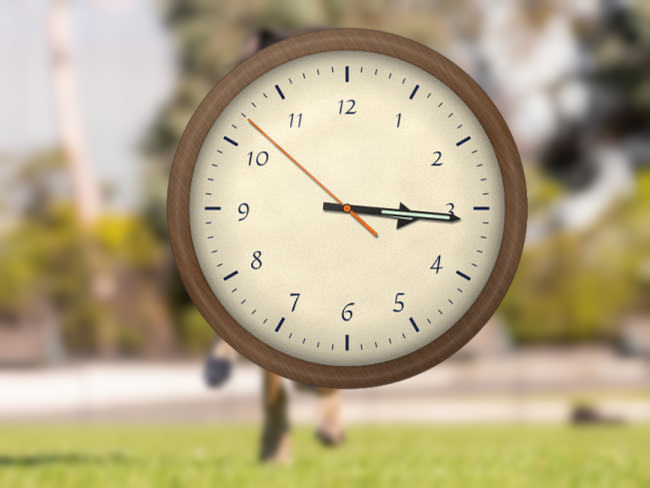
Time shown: h=3 m=15 s=52
